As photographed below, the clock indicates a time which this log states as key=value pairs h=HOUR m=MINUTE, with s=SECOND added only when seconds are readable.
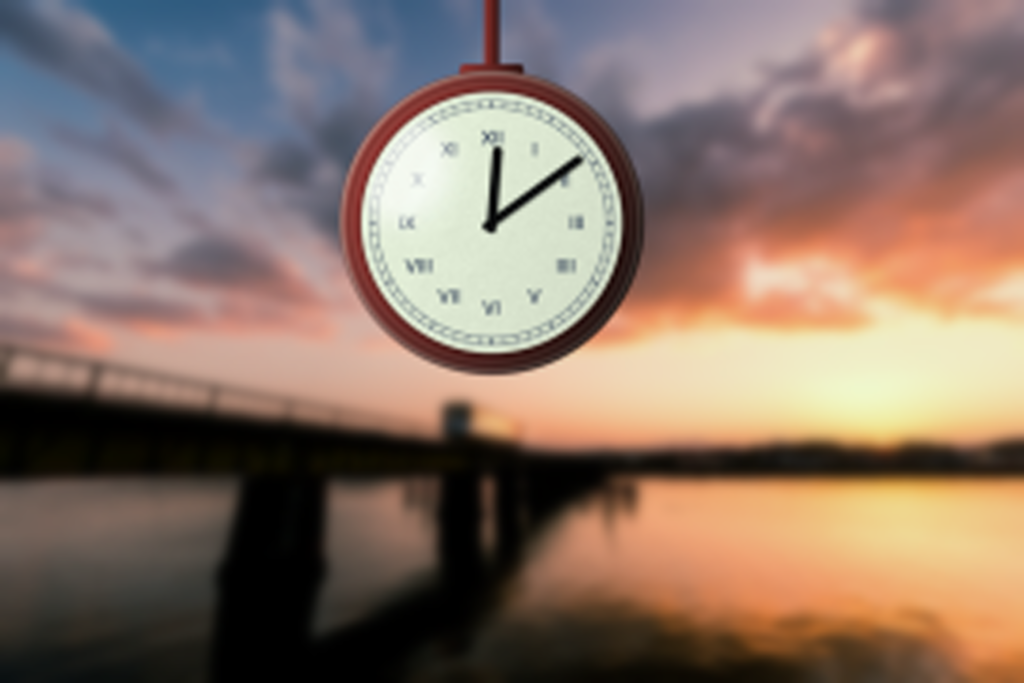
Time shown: h=12 m=9
